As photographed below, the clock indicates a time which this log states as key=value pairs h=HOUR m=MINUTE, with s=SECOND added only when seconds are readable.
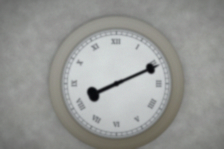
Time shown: h=8 m=11
